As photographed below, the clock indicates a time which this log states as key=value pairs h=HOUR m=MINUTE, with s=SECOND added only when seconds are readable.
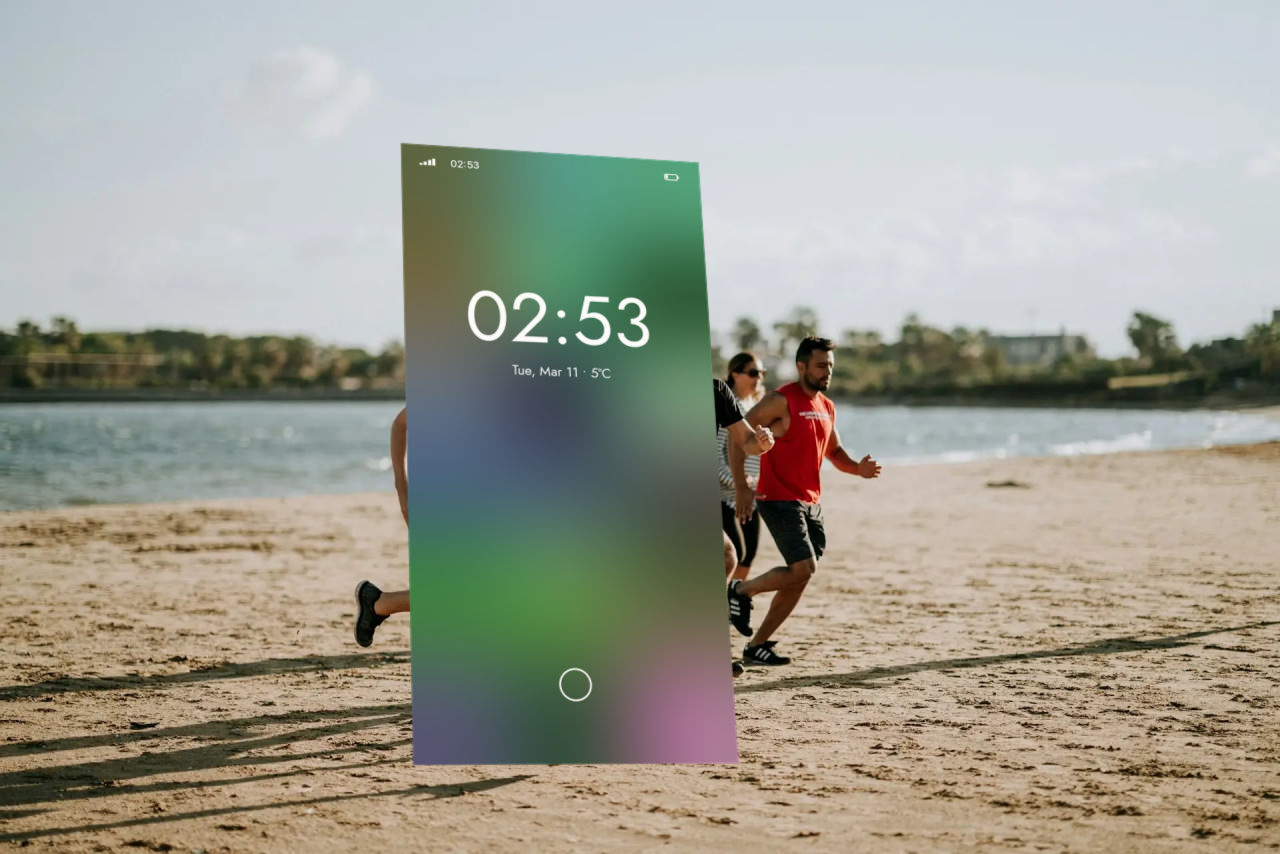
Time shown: h=2 m=53
